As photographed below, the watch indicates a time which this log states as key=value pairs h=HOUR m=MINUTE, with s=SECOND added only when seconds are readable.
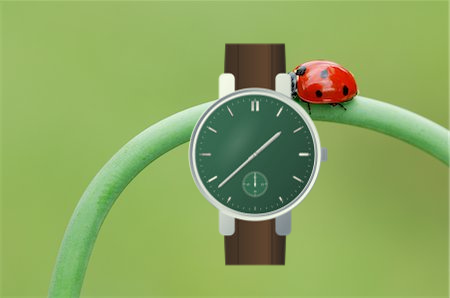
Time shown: h=1 m=38
